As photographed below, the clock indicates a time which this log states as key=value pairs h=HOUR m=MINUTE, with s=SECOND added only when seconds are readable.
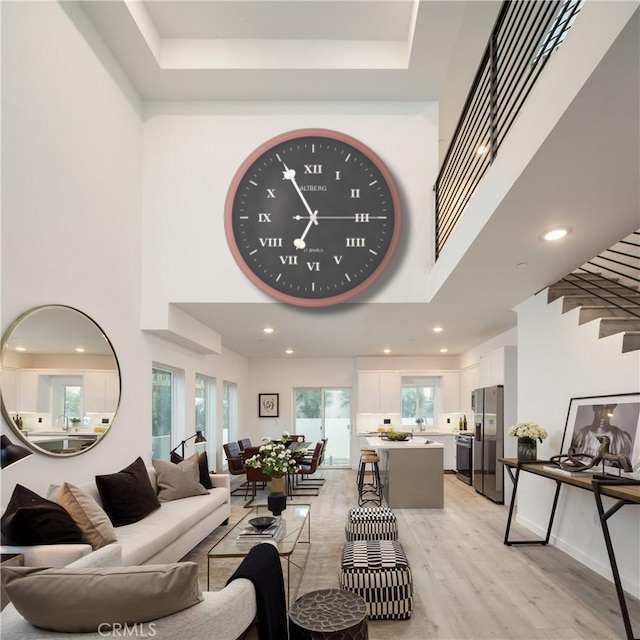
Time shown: h=6 m=55 s=15
